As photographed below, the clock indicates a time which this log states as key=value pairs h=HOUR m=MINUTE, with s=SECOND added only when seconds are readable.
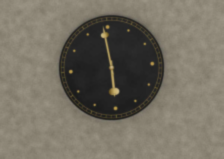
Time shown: h=5 m=59
